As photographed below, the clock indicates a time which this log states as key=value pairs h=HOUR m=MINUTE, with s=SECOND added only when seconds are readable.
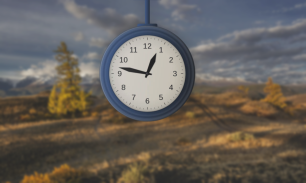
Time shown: h=12 m=47
